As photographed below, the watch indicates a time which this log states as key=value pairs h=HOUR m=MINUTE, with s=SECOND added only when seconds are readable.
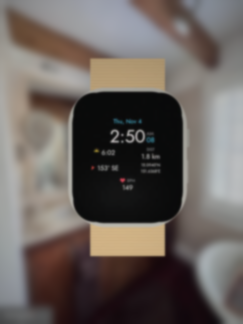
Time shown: h=2 m=50
